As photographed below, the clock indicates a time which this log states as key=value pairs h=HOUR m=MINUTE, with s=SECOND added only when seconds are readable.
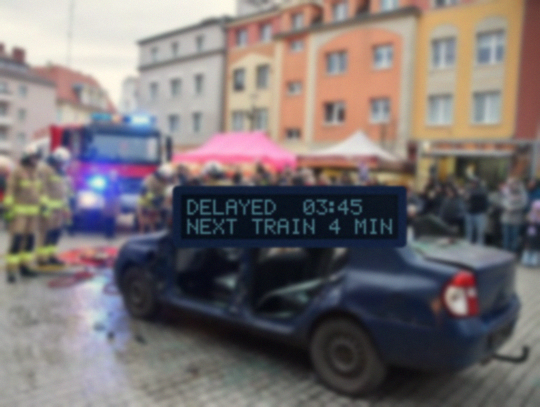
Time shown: h=3 m=45
